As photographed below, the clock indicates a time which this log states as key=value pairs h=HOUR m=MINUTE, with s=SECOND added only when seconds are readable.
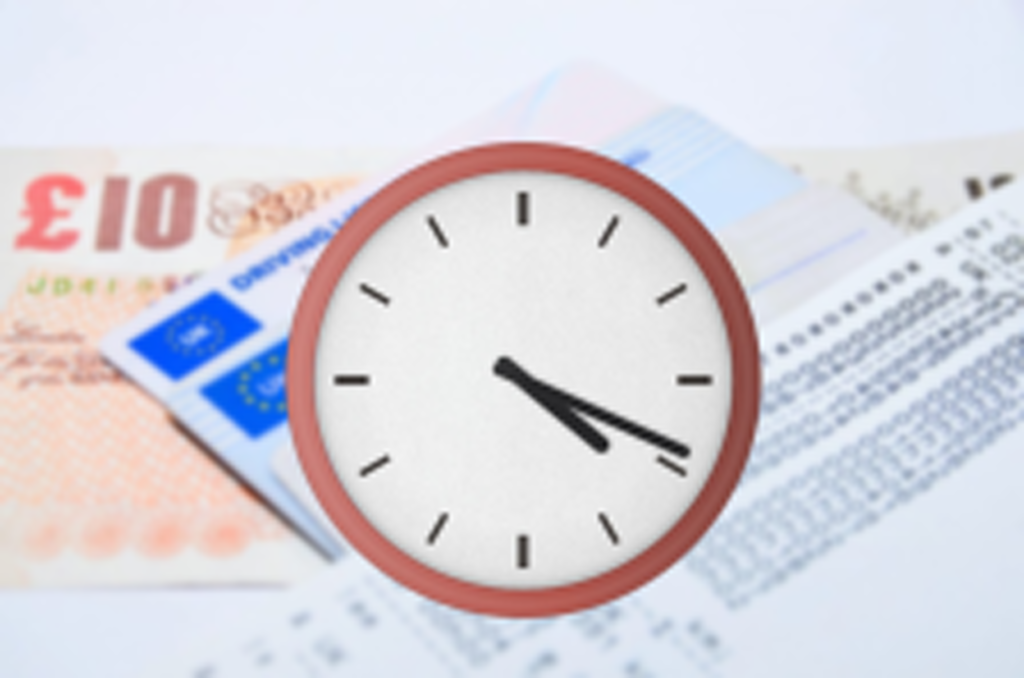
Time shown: h=4 m=19
